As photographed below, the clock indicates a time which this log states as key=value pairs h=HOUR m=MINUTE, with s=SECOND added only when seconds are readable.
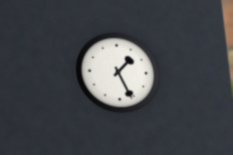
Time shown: h=1 m=26
